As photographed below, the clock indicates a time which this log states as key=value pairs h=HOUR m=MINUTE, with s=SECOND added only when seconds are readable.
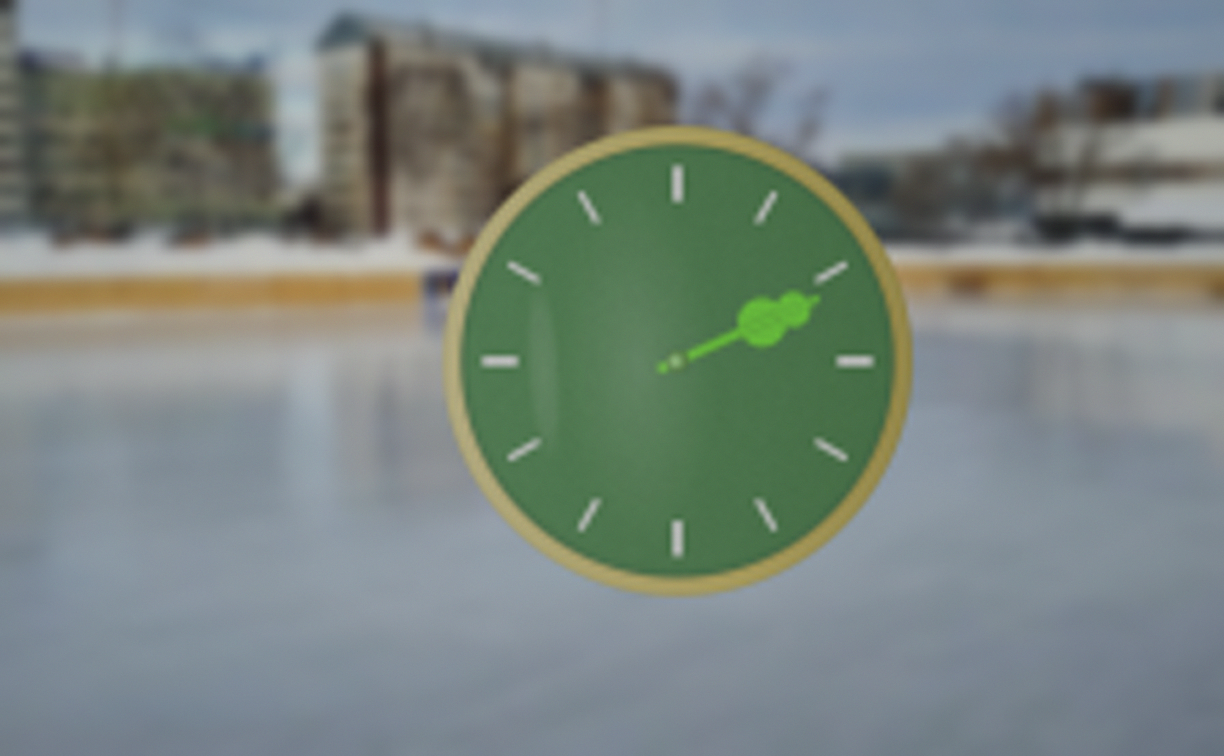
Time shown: h=2 m=11
